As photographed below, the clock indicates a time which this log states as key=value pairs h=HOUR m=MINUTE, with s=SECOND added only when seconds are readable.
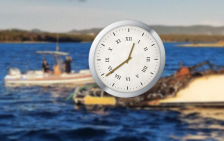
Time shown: h=12 m=39
